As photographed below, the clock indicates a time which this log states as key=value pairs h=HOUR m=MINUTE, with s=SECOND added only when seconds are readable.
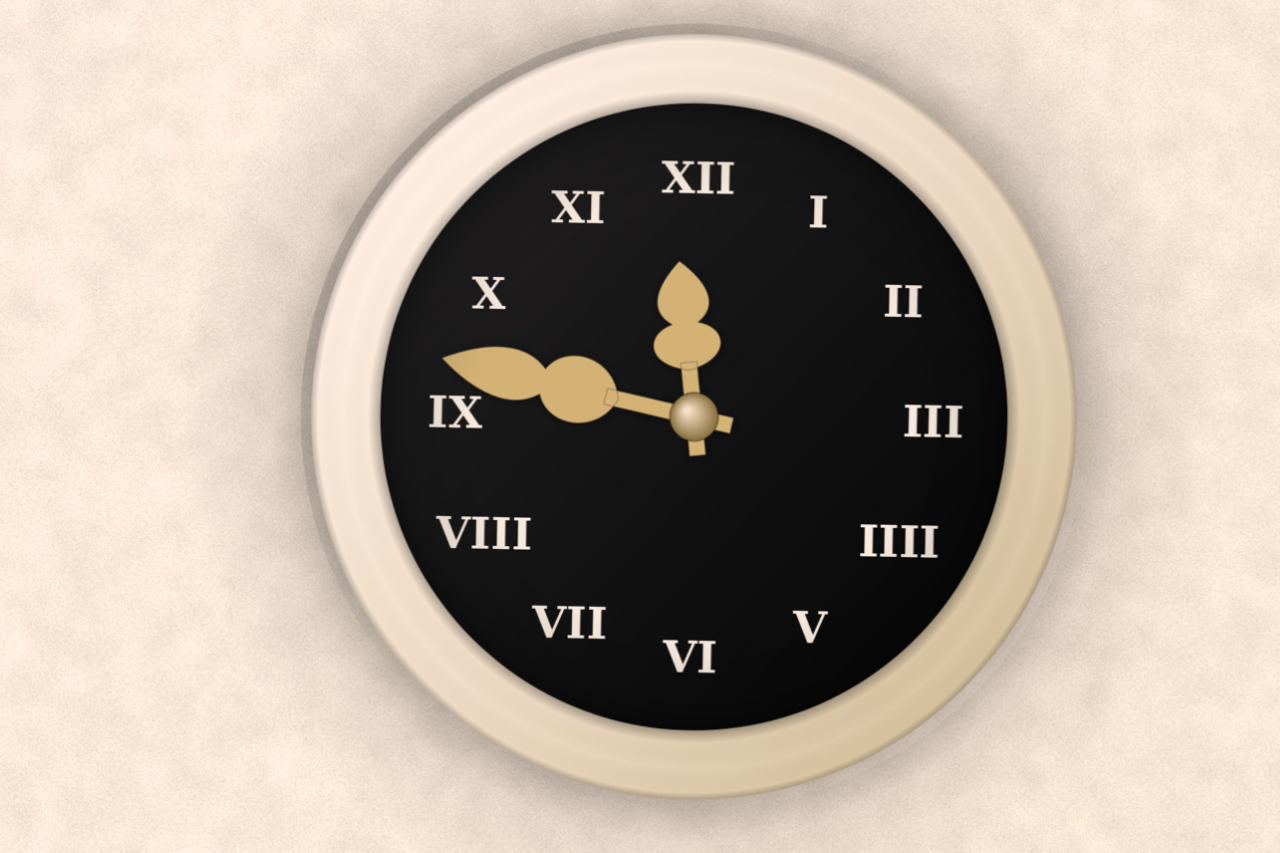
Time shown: h=11 m=47
